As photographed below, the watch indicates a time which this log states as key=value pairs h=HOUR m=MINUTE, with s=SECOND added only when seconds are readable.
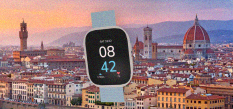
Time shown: h=8 m=42
